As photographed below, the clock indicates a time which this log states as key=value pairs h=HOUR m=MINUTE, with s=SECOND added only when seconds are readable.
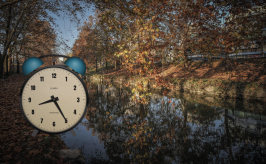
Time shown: h=8 m=25
